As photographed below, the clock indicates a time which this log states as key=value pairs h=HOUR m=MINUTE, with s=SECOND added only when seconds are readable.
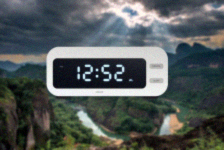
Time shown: h=12 m=52
